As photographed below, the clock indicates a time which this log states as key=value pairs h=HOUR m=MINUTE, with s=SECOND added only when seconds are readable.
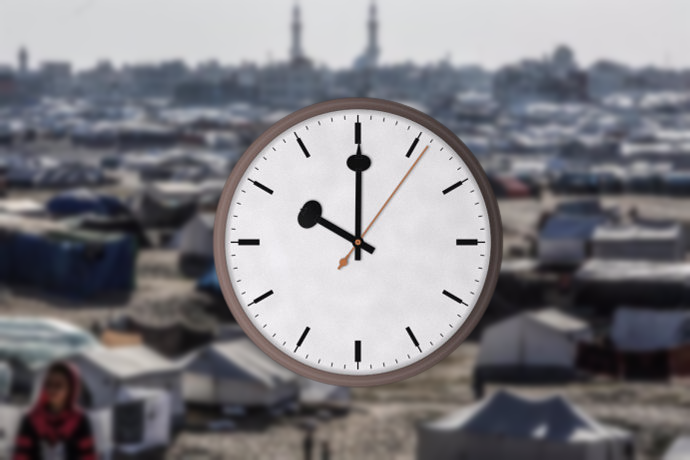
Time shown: h=10 m=0 s=6
